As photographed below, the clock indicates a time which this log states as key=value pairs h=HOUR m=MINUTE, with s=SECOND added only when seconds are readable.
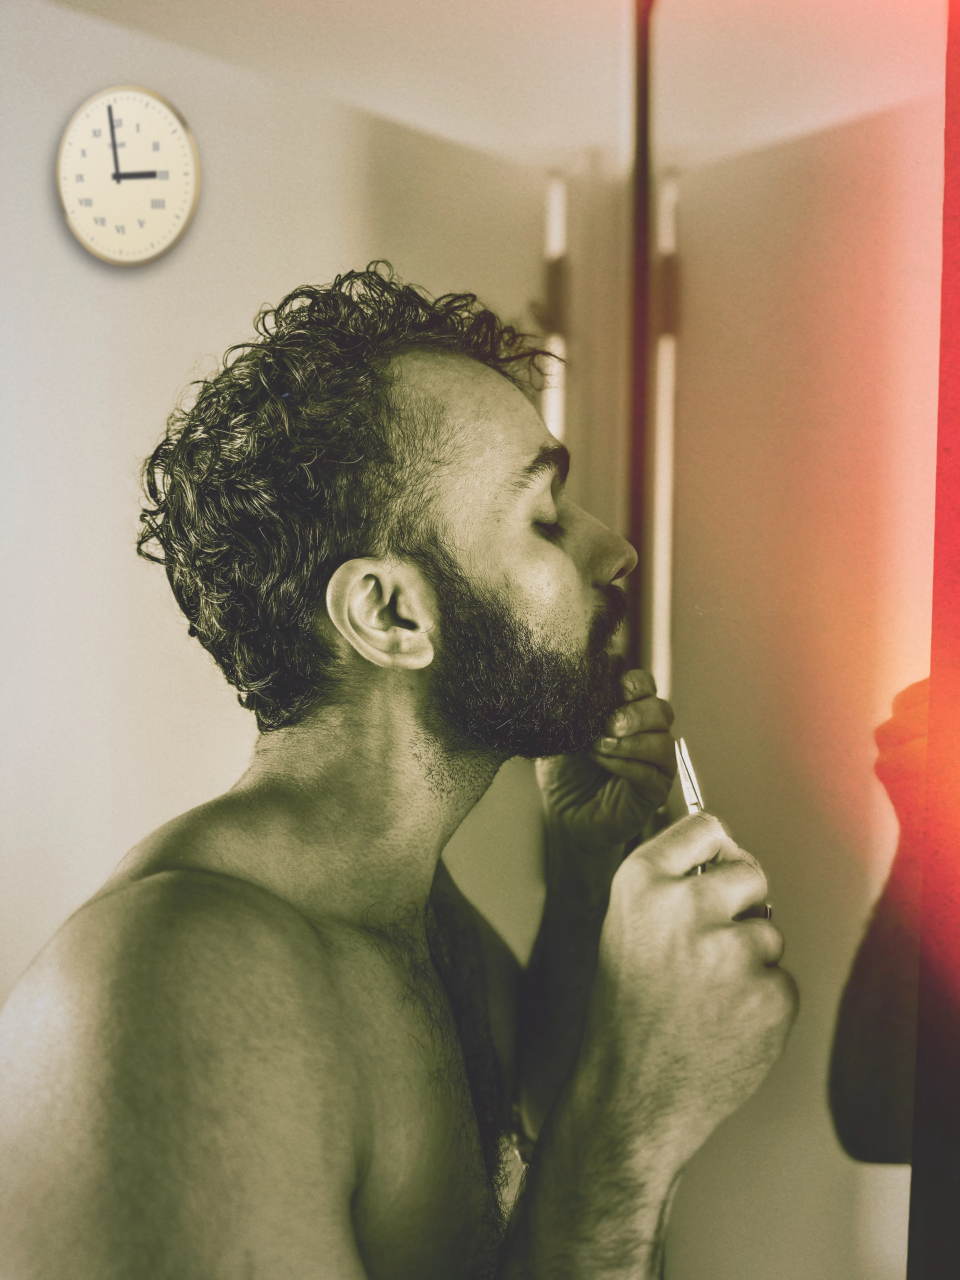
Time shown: h=2 m=59
